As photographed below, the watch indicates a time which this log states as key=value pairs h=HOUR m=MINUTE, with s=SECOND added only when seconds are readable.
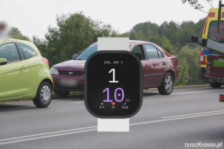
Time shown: h=1 m=10
